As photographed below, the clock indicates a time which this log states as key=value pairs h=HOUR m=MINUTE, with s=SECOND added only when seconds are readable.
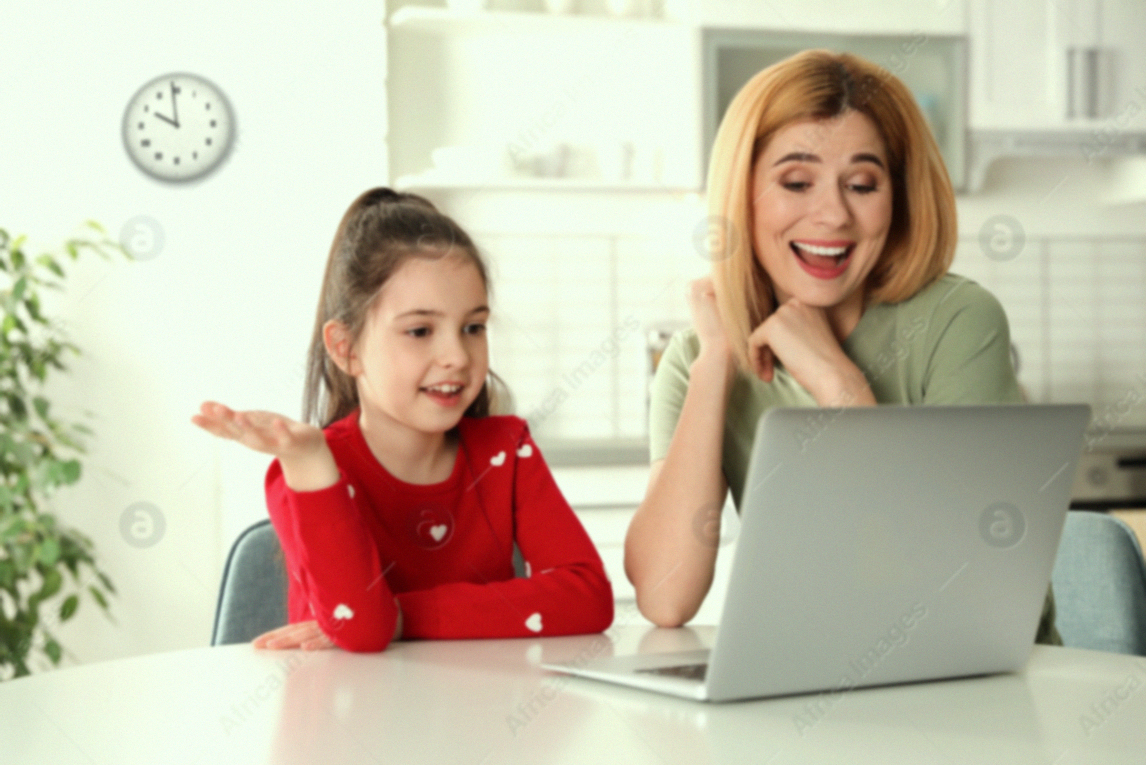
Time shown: h=9 m=59
